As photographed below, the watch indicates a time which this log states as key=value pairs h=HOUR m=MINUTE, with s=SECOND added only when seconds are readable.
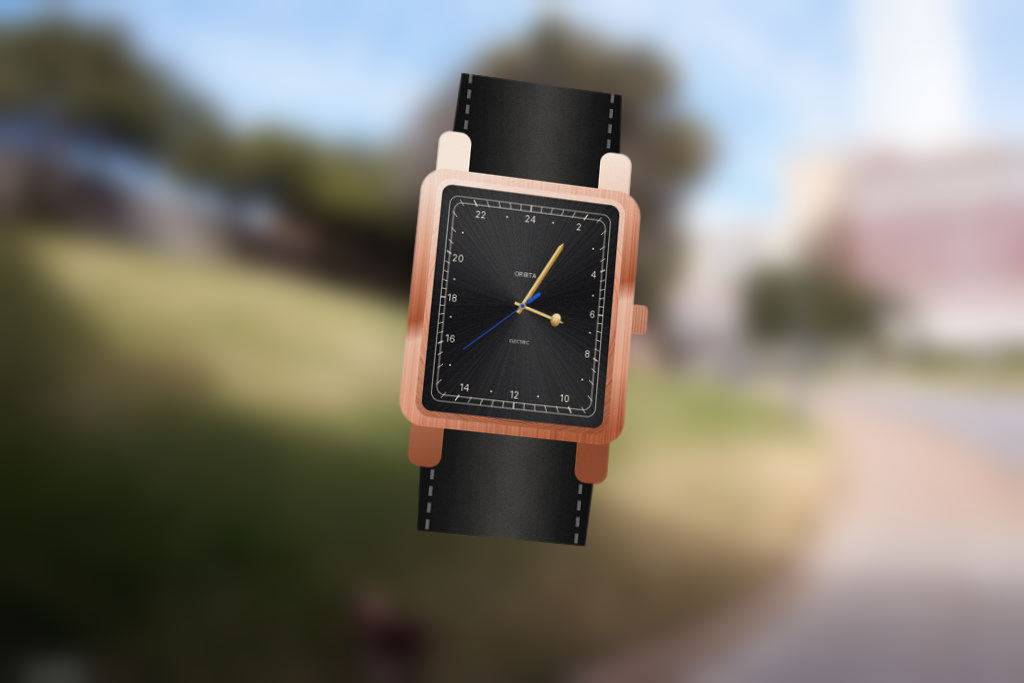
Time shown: h=7 m=4 s=38
